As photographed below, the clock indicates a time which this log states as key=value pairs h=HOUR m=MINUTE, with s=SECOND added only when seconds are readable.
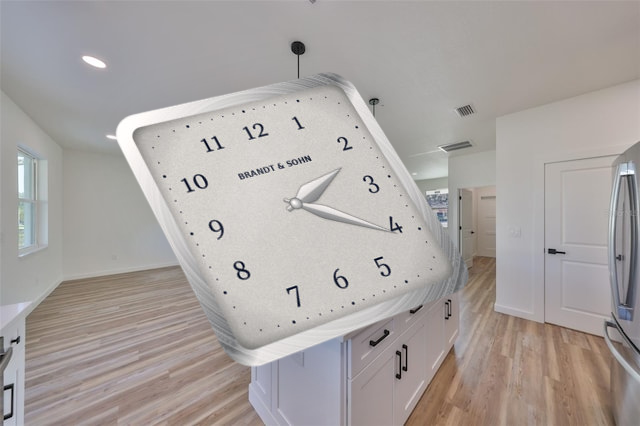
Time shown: h=2 m=21
